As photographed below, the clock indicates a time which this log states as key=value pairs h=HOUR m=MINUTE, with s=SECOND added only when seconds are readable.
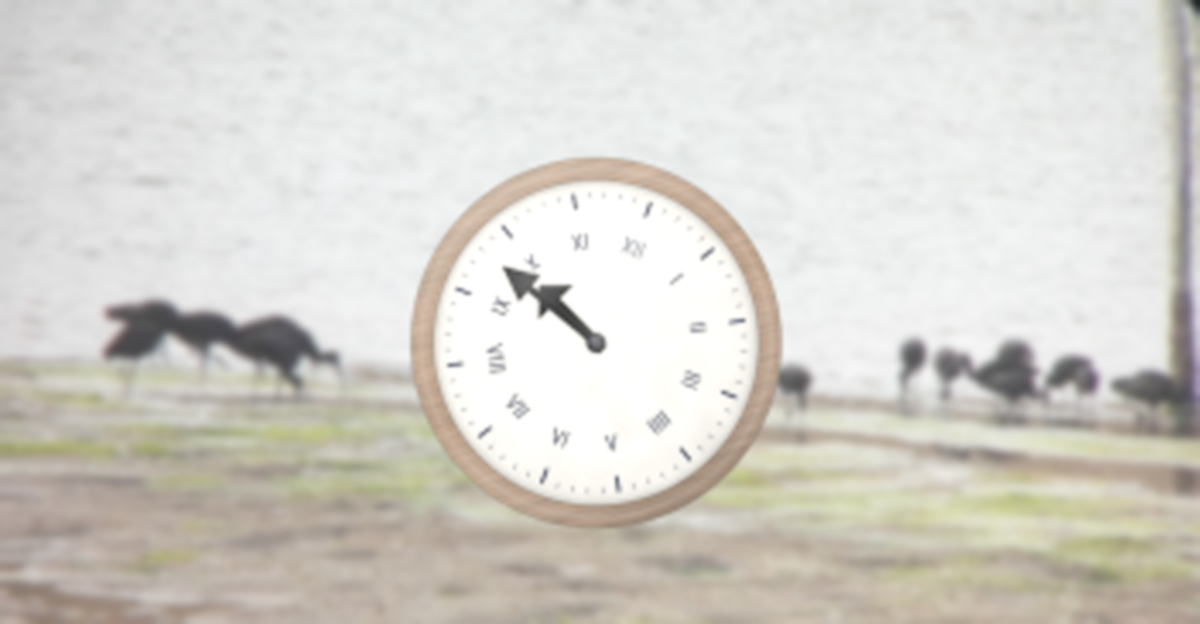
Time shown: h=9 m=48
